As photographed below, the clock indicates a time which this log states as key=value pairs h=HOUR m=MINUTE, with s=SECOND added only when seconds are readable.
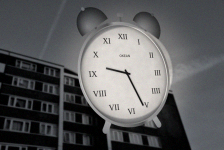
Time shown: h=9 m=26
